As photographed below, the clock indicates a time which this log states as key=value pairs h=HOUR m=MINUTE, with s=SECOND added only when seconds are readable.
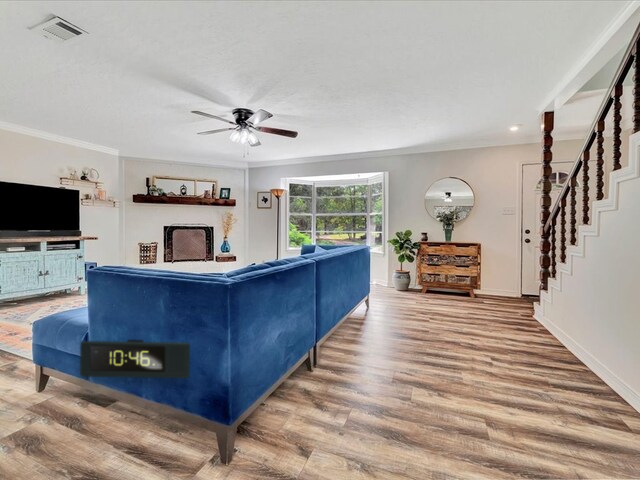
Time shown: h=10 m=46
